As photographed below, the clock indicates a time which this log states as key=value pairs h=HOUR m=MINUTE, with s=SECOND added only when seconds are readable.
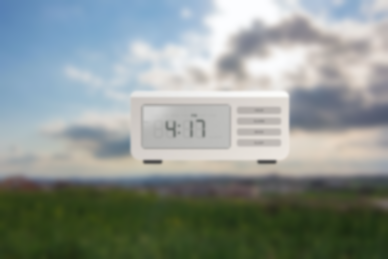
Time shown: h=4 m=17
